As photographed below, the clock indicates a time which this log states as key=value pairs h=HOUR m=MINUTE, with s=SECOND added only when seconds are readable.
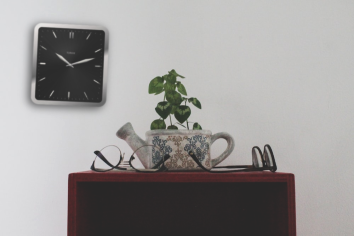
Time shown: h=10 m=12
